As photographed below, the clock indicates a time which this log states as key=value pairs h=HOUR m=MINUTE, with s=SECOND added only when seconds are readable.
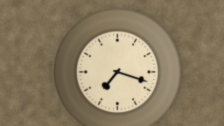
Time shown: h=7 m=18
